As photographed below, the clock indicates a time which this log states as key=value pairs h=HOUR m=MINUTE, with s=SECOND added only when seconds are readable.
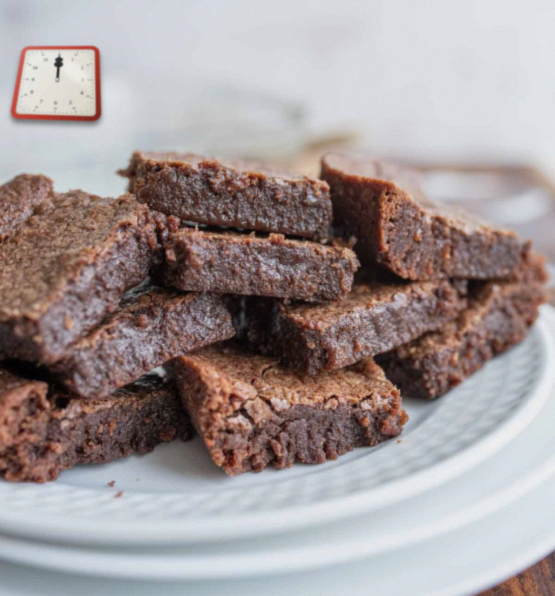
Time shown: h=12 m=0
